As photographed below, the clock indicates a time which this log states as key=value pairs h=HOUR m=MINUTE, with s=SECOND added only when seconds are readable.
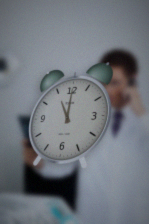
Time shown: h=11 m=0
